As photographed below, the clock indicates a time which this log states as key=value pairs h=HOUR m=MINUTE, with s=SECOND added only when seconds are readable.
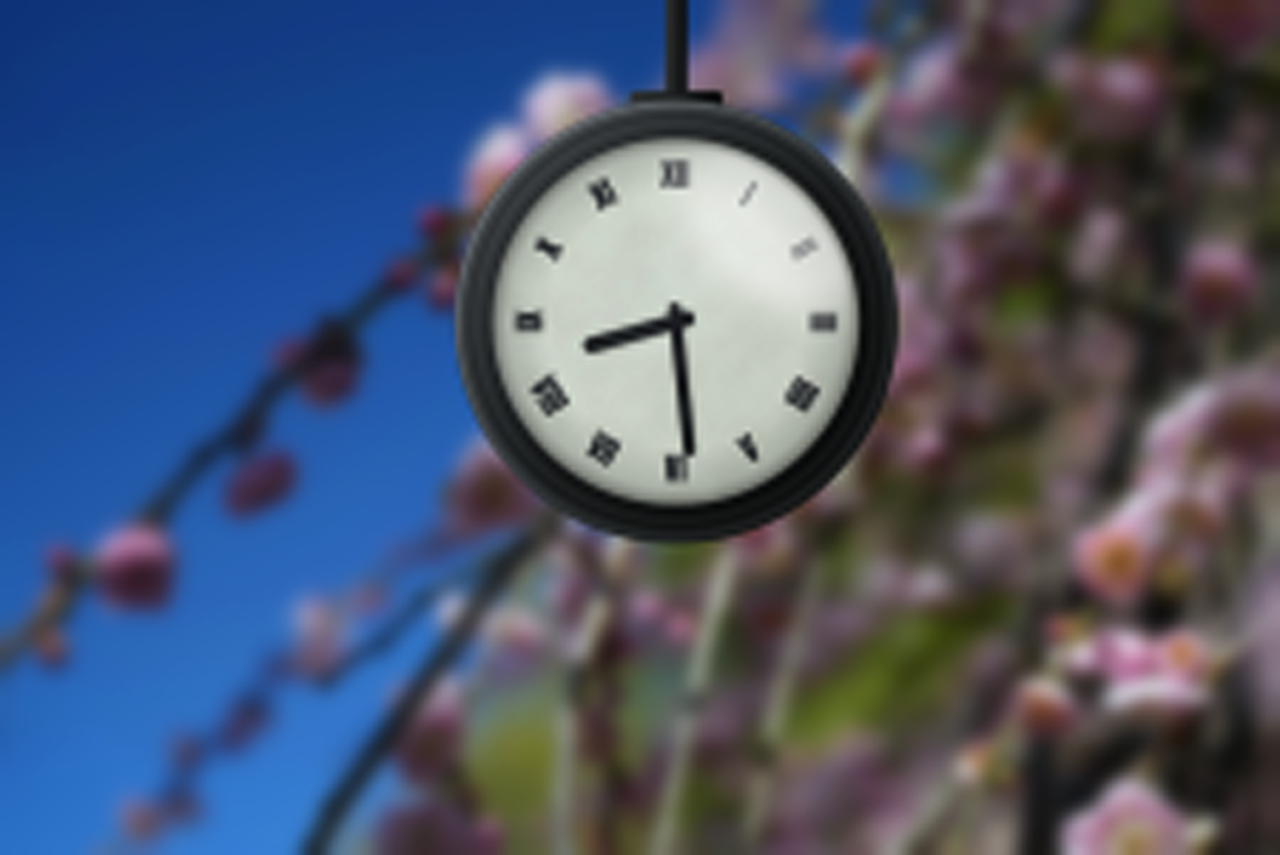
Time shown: h=8 m=29
